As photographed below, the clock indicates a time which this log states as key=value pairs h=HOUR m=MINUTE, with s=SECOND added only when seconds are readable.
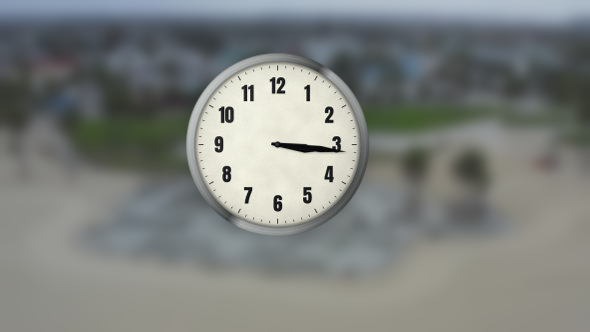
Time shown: h=3 m=16
